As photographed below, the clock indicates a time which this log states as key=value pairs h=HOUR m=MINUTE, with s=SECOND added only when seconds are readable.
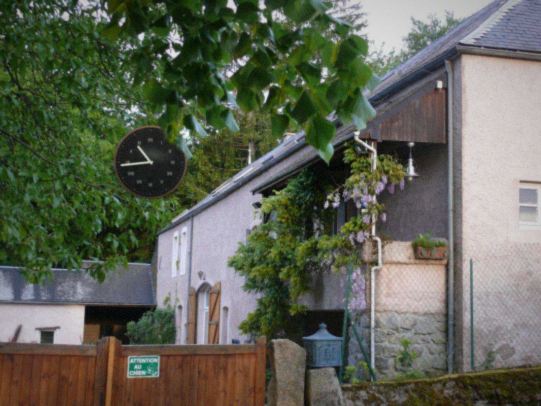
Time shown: h=10 m=44
